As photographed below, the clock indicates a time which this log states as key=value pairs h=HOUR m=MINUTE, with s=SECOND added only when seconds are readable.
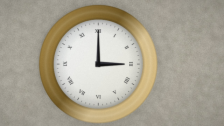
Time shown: h=3 m=0
